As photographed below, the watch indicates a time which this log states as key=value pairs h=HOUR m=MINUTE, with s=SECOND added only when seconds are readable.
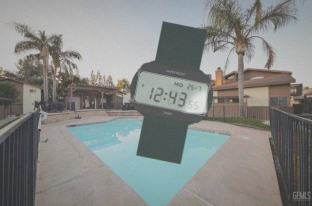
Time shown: h=12 m=43 s=55
